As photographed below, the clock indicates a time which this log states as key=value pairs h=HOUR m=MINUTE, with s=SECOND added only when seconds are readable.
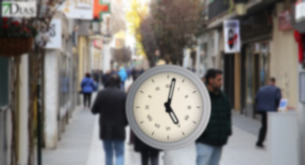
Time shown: h=5 m=2
